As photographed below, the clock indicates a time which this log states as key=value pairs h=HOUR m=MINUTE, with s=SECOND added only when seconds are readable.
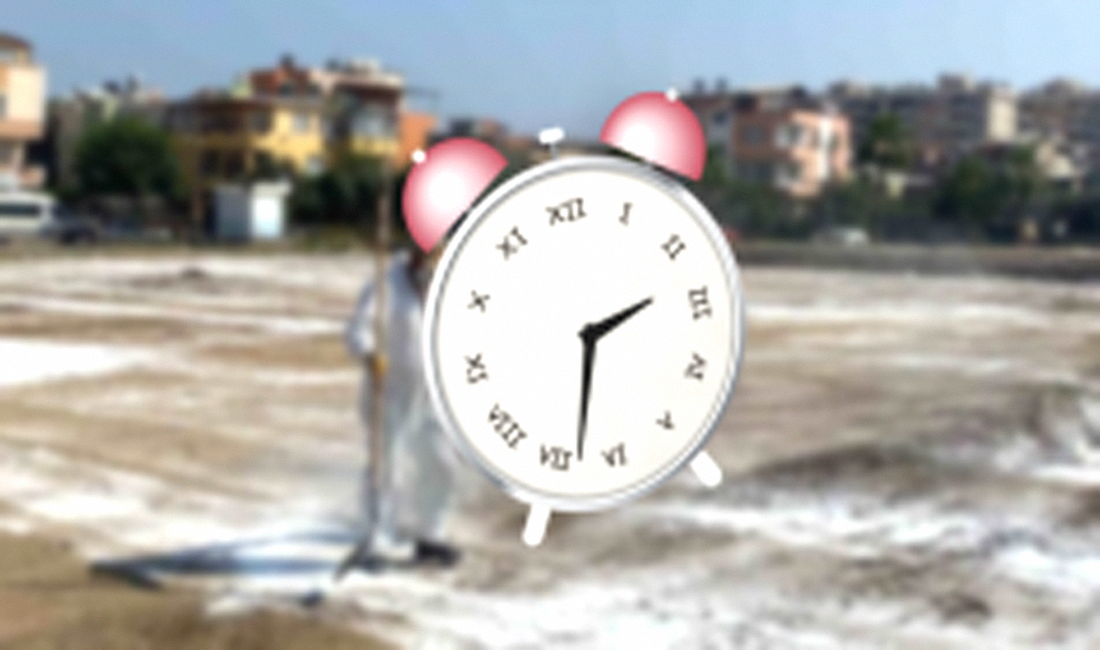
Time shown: h=2 m=33
